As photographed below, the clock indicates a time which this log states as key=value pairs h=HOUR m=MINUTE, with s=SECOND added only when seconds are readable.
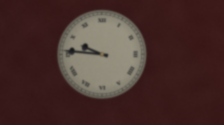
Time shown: h=9 m=46
